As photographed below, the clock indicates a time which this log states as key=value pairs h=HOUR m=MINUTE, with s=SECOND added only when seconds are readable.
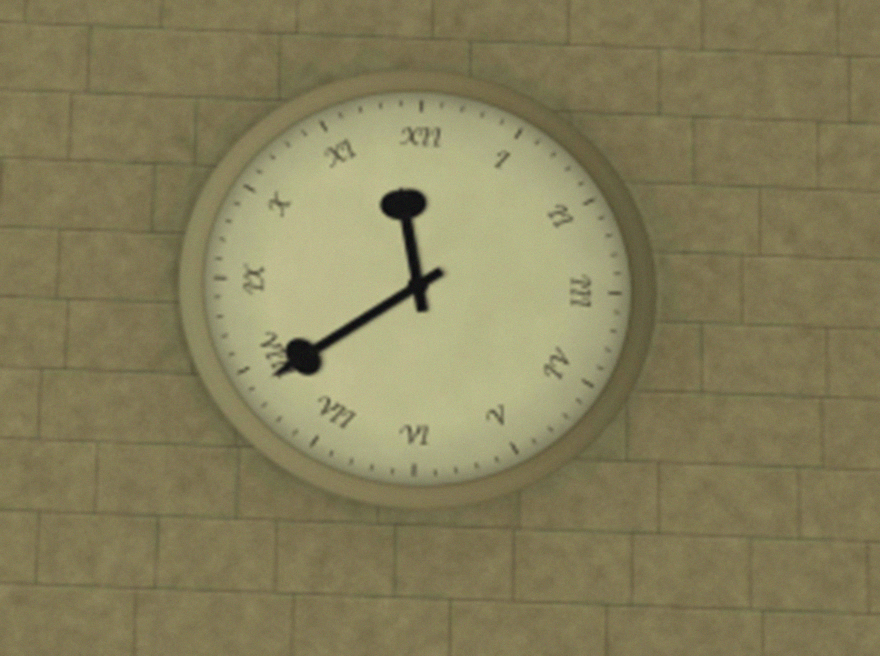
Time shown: h=11 m=39
